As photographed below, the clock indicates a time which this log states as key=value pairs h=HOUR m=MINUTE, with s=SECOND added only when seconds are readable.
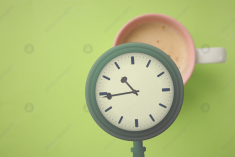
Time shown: h=10 m=44
